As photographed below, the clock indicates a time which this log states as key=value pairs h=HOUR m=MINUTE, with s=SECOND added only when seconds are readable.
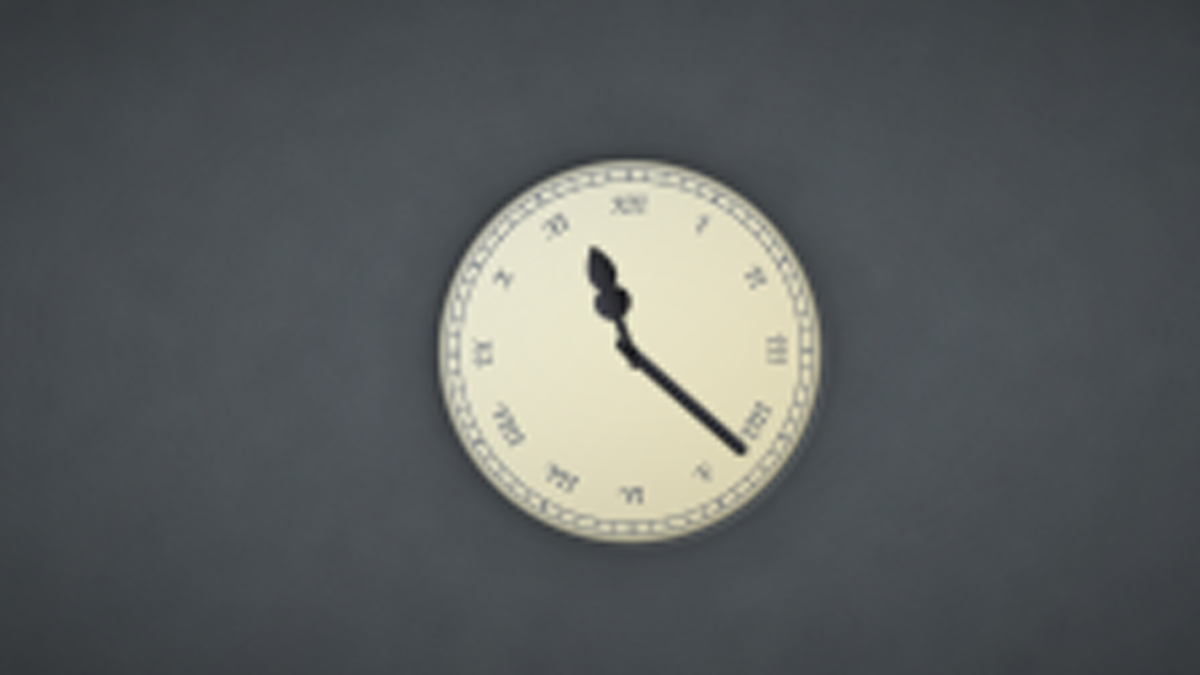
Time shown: h=11 m=22
